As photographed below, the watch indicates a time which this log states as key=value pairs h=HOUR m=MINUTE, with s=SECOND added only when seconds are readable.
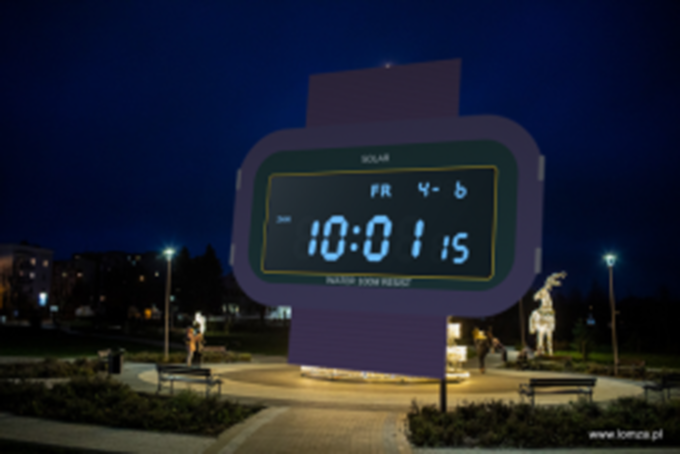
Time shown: h=10 m=1 s=15
